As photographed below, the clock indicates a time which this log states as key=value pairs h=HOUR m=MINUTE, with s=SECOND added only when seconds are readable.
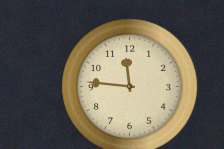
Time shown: h=11 m=46
